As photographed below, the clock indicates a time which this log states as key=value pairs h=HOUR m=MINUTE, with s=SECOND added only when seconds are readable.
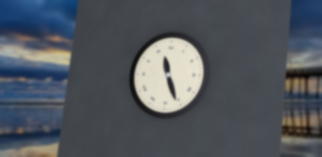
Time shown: h=11 m=26
